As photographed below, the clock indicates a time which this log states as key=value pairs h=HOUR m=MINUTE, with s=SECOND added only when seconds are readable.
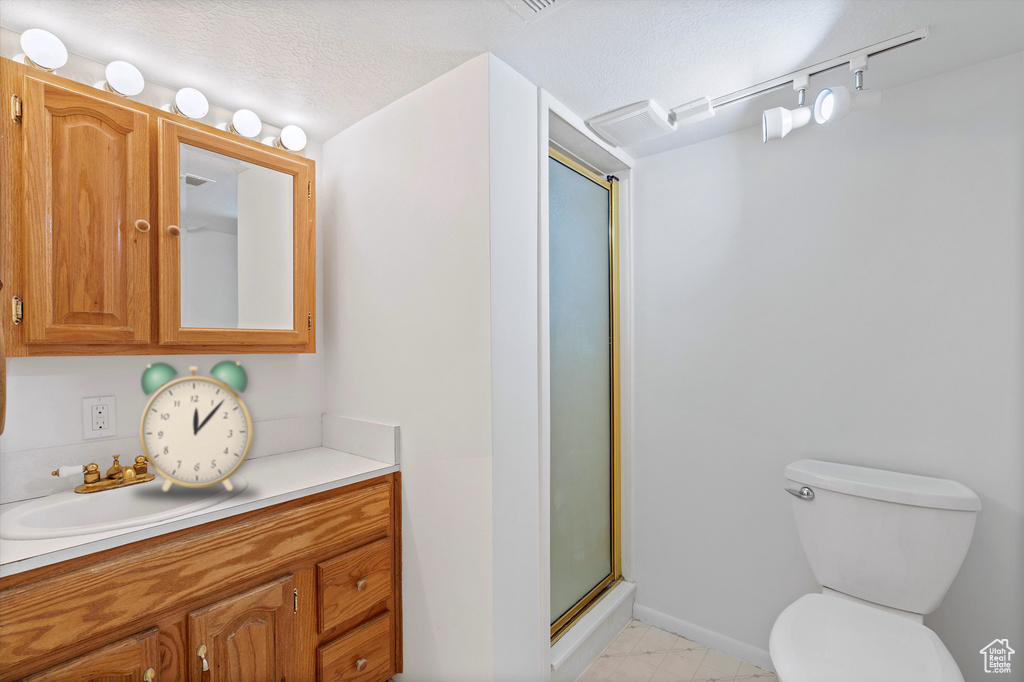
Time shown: h=12 m=7
